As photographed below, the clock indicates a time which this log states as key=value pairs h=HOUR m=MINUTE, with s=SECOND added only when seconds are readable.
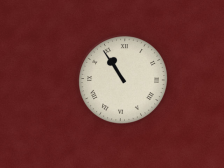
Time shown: h=10 m=54
